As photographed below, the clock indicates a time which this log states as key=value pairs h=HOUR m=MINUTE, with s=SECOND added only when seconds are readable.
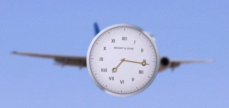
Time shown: h=7 m=16
